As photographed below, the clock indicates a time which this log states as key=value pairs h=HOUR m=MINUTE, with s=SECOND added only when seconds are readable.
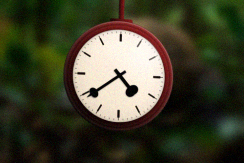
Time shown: h=4 m=39
